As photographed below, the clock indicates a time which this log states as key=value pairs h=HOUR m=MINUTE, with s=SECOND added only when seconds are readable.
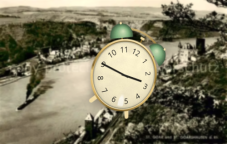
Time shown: h=2 m=45
